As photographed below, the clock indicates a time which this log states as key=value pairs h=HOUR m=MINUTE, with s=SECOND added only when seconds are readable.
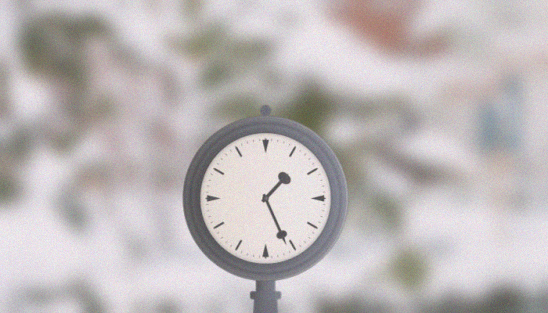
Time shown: h=1 m=26
